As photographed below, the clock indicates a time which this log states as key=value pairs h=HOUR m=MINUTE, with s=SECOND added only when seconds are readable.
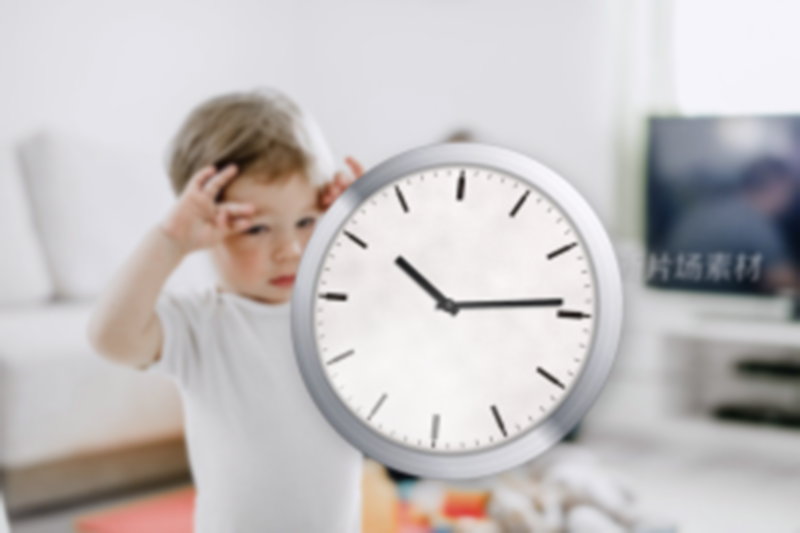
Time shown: h=10 m=14
